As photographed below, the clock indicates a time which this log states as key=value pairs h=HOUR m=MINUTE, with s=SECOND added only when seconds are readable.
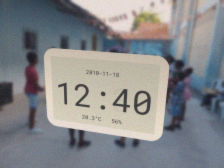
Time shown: h=12 m=40
